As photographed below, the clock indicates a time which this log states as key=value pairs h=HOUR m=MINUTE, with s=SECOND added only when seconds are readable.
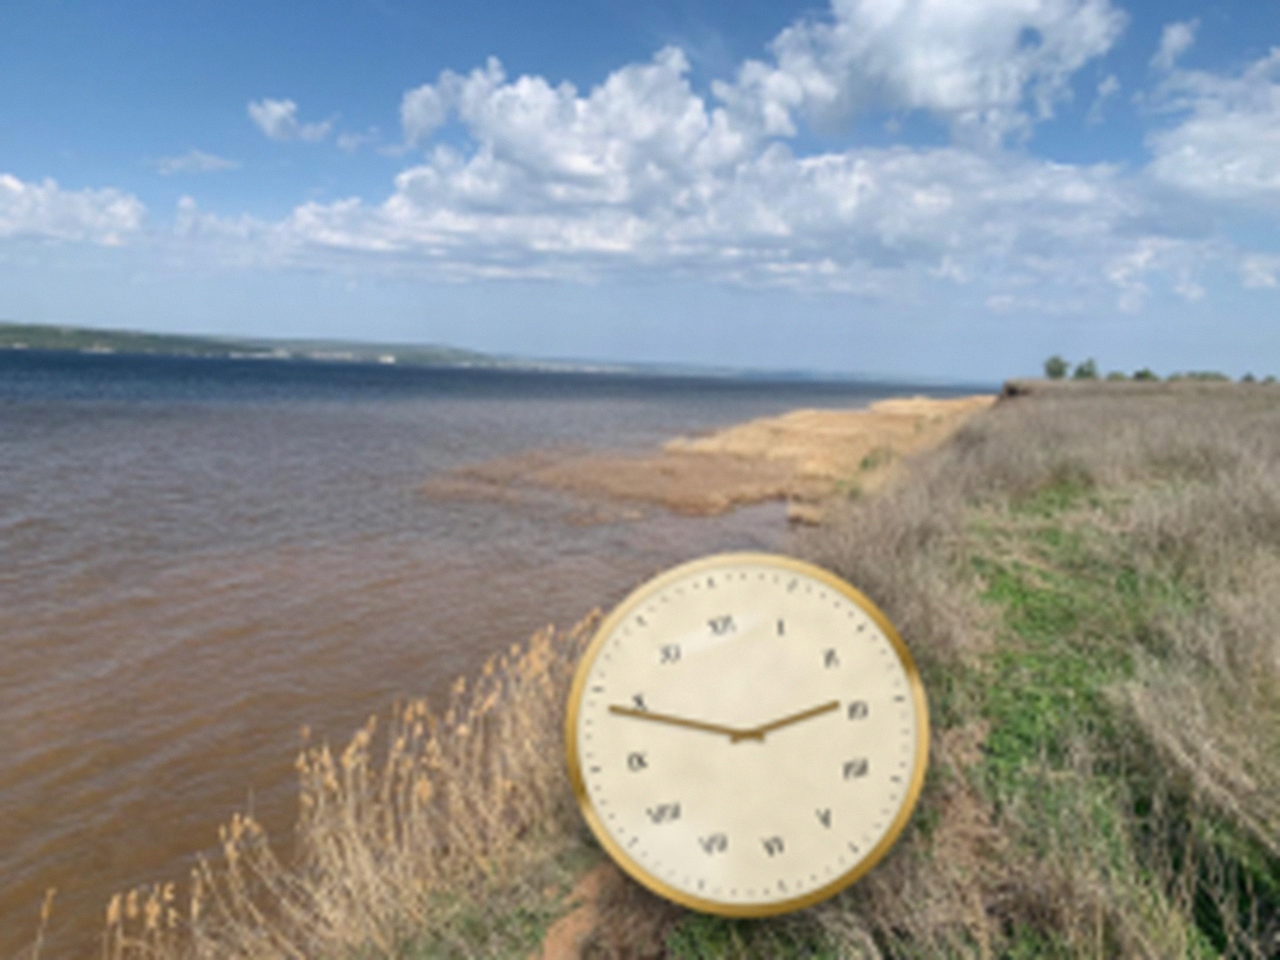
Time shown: h=2 m=49
